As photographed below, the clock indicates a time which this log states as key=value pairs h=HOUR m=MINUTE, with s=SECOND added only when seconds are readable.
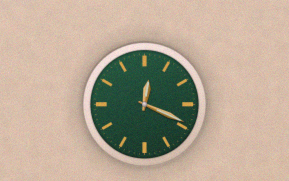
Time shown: h=12 m=19
